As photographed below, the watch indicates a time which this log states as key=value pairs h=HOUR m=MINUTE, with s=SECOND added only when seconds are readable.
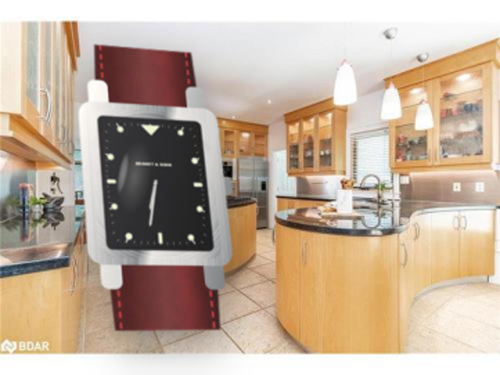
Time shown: h=6 m=32
